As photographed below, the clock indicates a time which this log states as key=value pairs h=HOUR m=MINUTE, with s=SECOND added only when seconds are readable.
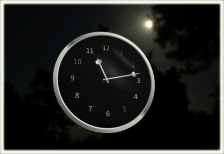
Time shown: h=11 m=13
